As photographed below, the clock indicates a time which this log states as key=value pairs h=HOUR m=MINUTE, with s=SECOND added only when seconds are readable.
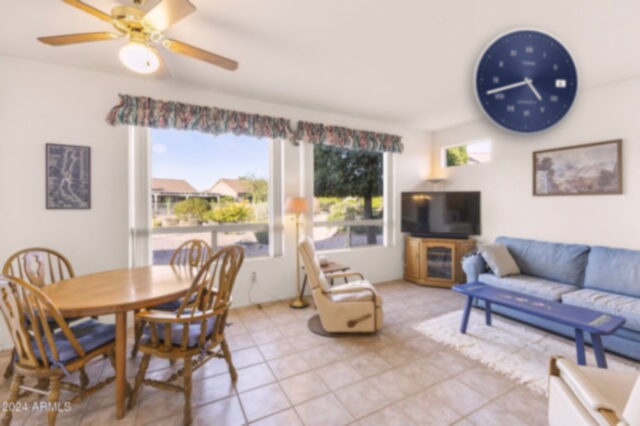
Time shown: h=4 m=42
